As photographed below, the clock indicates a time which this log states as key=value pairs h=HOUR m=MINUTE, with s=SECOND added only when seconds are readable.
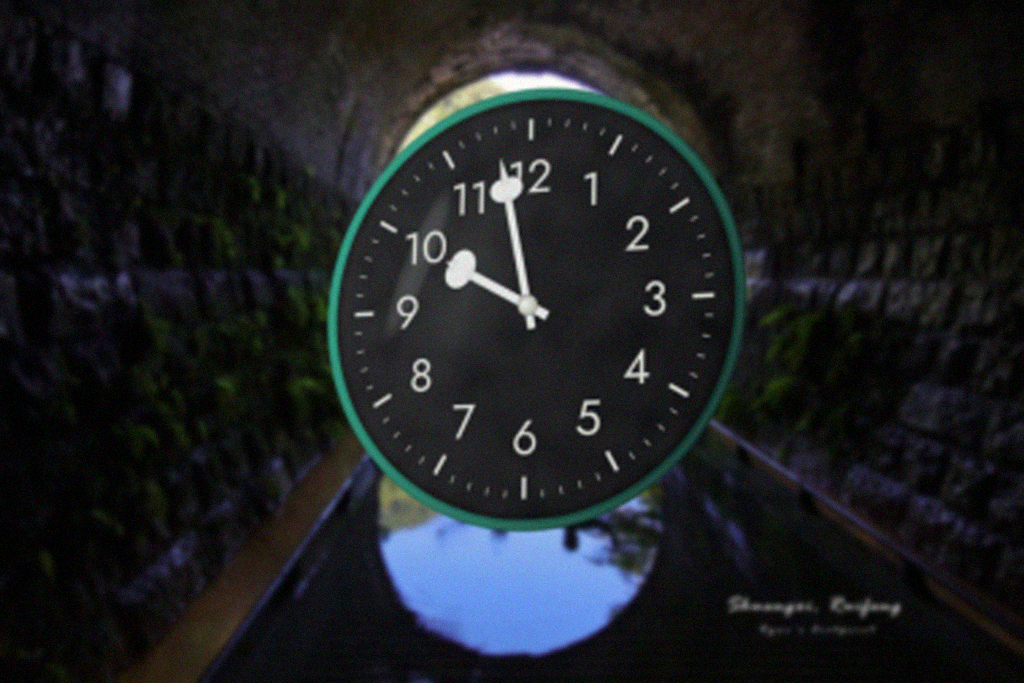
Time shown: h=9 m=58
